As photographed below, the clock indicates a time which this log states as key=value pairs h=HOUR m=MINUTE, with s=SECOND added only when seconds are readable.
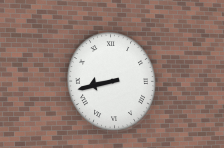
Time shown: h=8 m=43
